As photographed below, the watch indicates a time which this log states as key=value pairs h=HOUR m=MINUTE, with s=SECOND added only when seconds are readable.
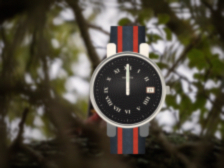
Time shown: h=12 m=0
